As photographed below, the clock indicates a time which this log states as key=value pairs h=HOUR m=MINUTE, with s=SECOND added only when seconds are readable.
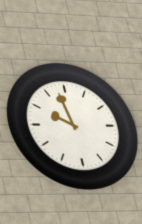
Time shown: h=9 m=58
